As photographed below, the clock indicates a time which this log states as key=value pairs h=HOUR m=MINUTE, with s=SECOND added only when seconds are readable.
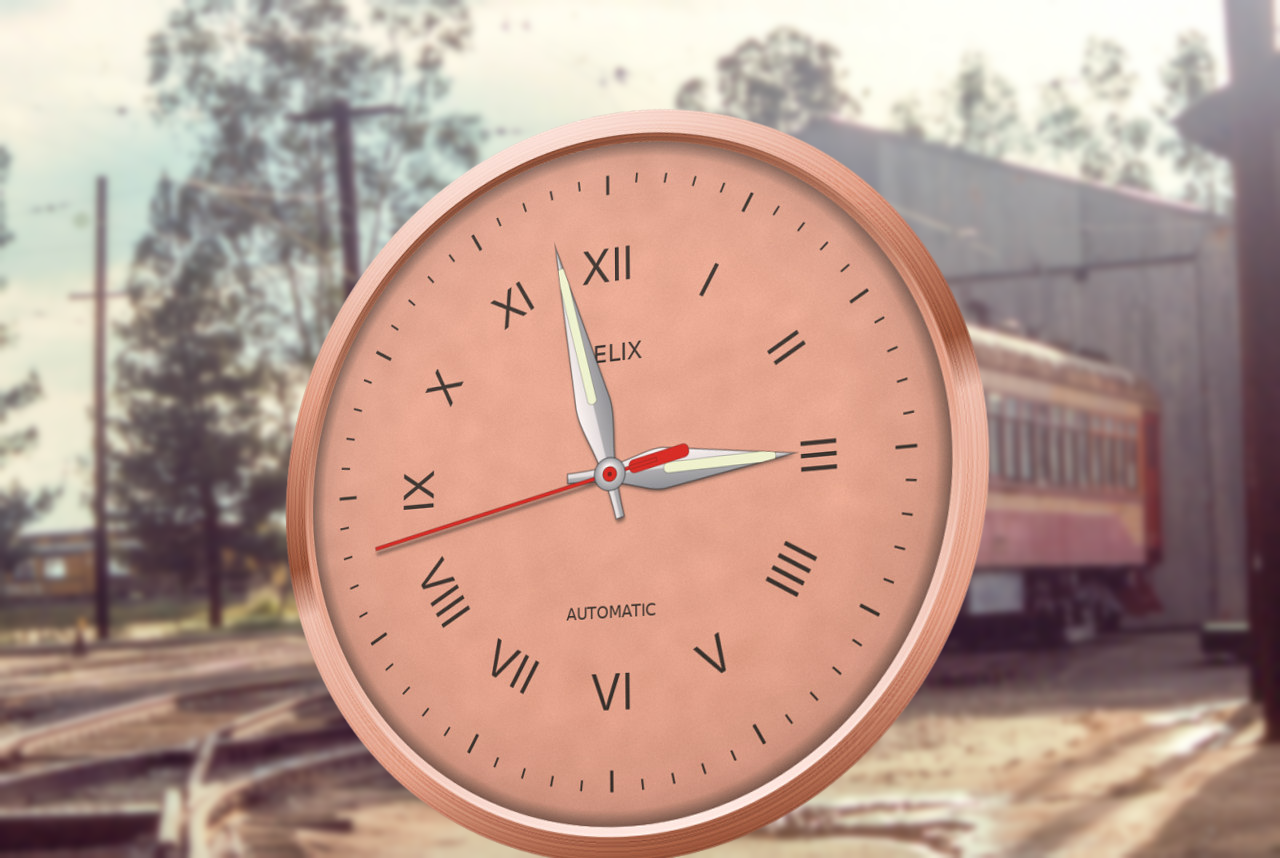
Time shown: h=2 m=57 s=43
